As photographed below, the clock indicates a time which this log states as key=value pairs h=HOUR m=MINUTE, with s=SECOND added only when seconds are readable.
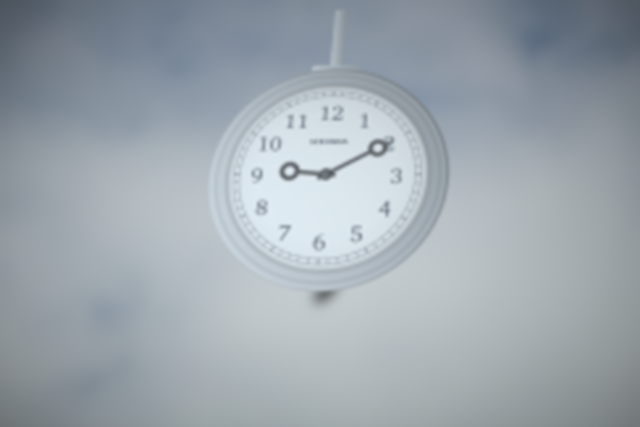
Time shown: h=9 m=10
